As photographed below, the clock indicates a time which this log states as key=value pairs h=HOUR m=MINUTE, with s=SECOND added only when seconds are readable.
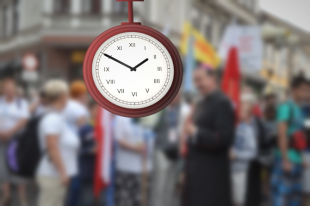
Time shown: h=1 m=50
